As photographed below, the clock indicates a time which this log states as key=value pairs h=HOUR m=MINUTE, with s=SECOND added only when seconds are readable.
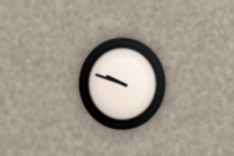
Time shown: h=9 m=48
